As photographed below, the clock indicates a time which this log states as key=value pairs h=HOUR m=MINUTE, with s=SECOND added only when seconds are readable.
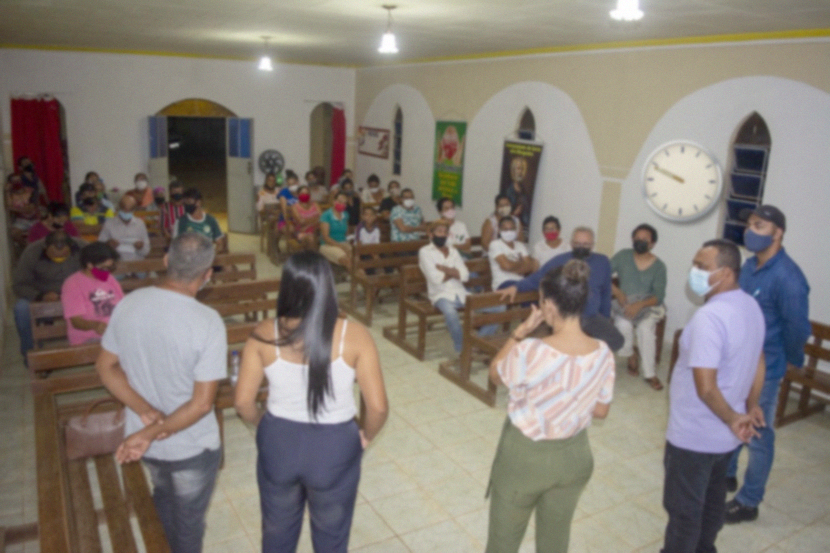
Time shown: h=9 m=49
